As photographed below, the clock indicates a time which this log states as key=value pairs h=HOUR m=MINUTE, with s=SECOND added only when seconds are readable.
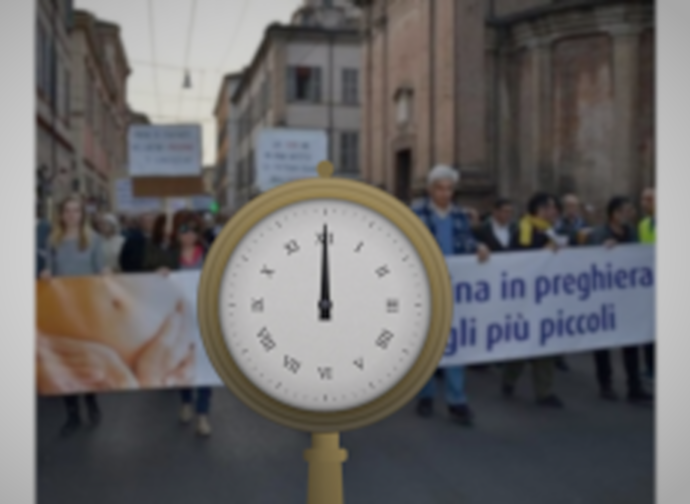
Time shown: h=12 m=0
